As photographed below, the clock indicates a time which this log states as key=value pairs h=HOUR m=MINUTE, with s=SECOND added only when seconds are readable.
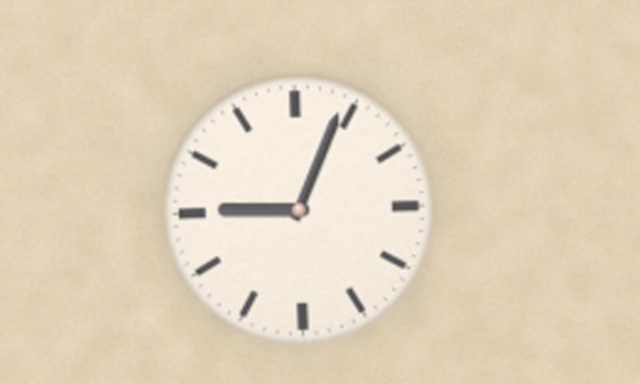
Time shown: h=9 m=4
